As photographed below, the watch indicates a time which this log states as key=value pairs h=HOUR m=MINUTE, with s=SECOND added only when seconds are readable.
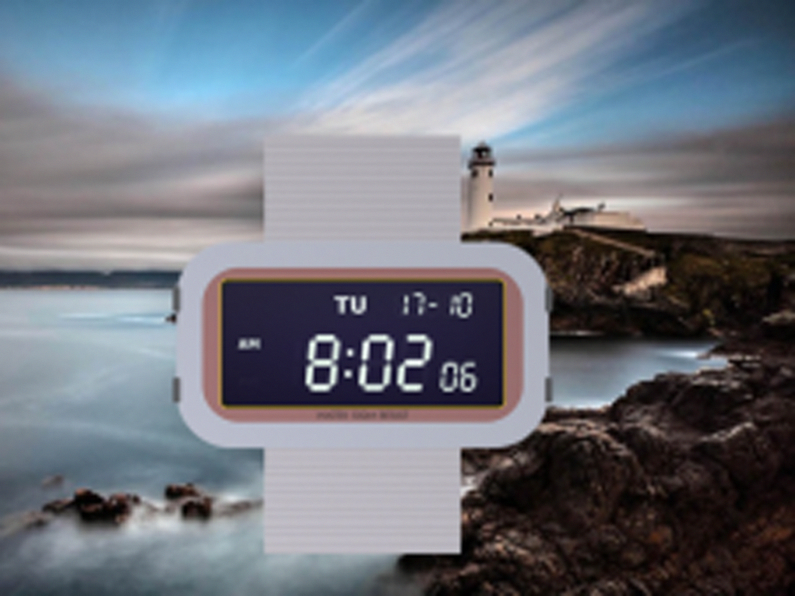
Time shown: h=8 m=2 s=6
